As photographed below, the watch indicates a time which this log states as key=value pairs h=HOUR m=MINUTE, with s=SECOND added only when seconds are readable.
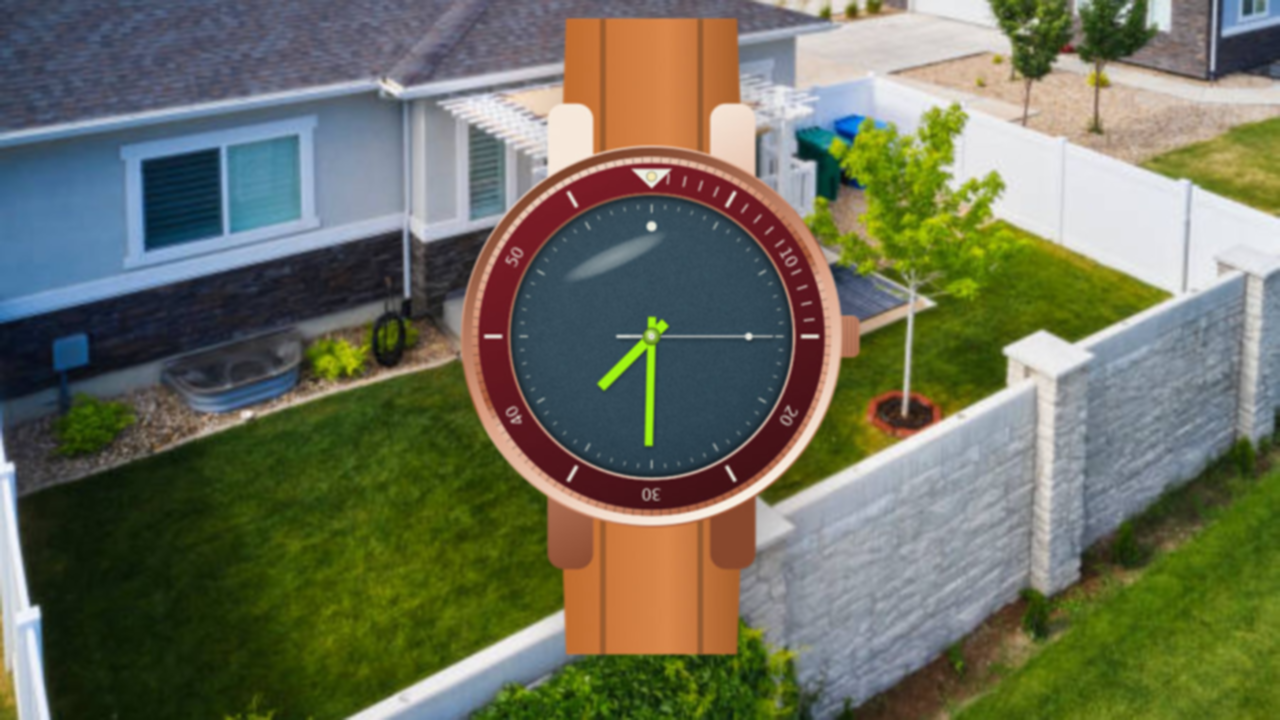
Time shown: h=7 m=30 s=15
